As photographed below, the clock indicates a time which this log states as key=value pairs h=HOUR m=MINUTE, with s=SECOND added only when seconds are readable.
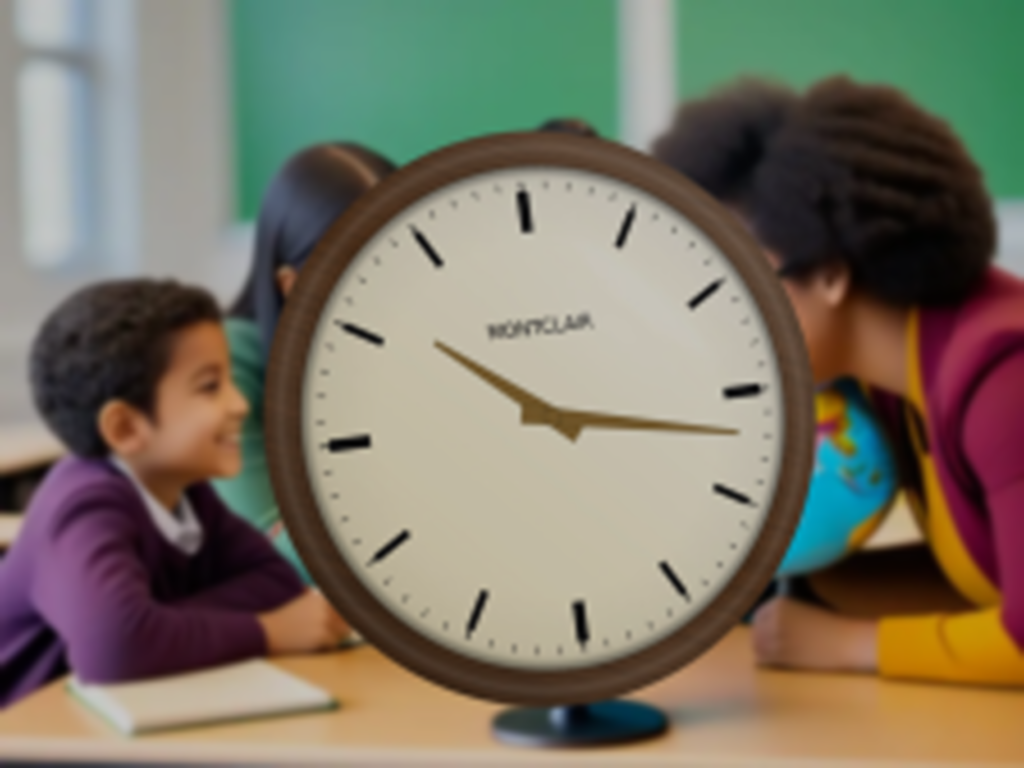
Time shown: h=10 m=17
